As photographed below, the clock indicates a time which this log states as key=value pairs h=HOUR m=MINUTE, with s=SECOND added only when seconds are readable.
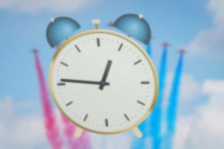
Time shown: h=12 m=46
